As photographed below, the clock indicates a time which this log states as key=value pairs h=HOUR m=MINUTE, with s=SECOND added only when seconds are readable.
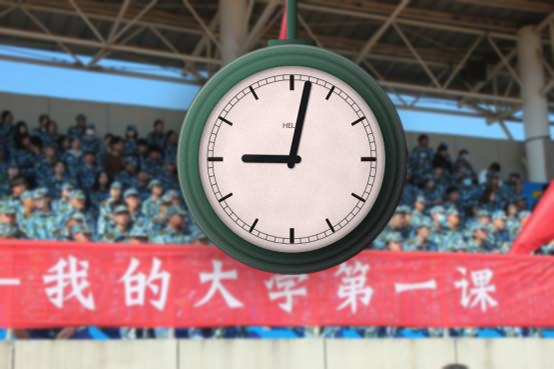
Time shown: h=9 m=2
